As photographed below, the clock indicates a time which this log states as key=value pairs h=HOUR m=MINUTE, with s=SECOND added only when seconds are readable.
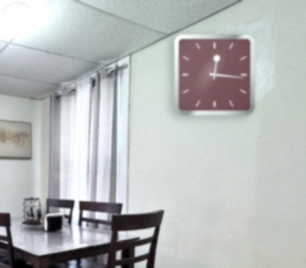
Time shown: h=12 m=16
